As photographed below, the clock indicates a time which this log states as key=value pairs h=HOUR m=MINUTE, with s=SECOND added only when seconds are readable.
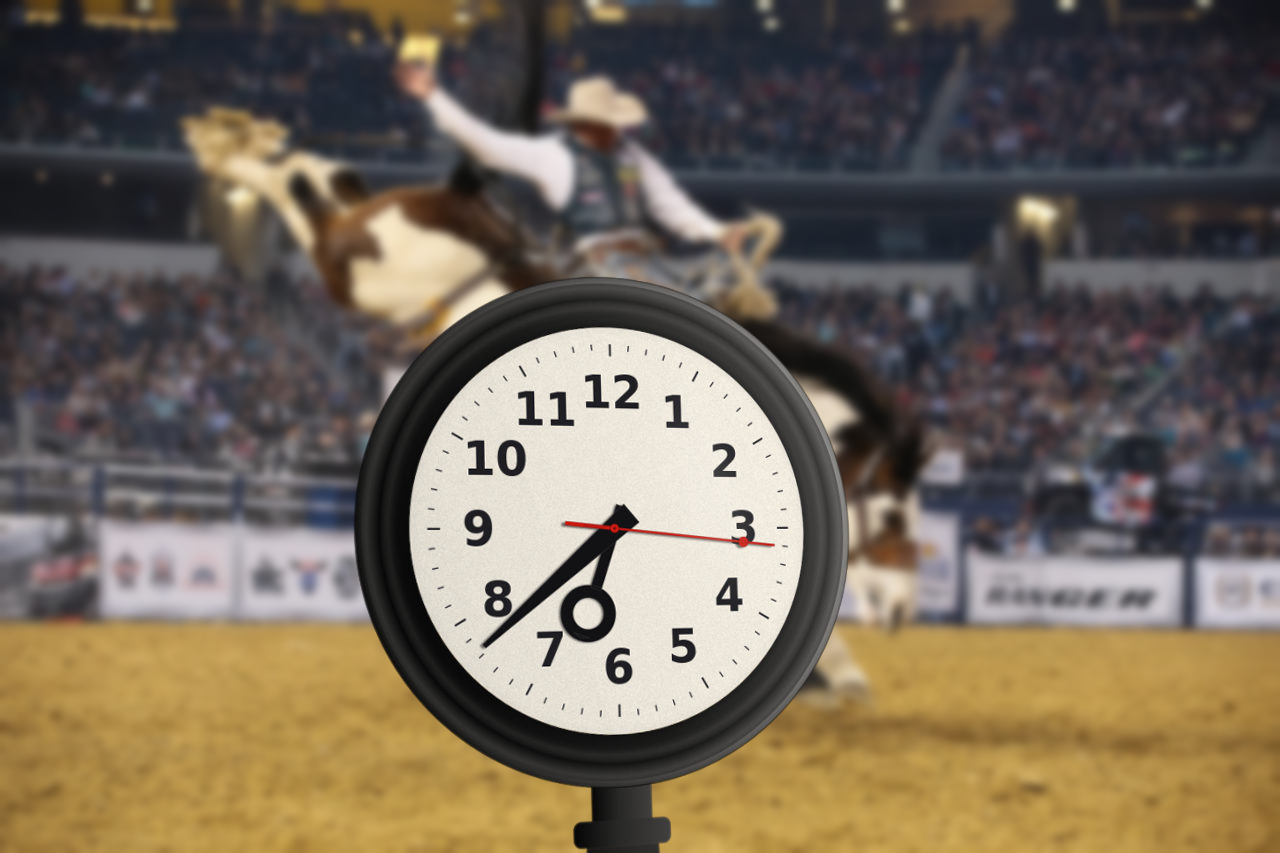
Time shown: h=6 m=38 s=16
